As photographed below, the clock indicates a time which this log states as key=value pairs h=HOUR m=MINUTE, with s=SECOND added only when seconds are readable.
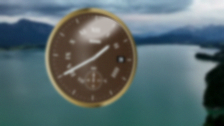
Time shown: h=1 m=40
